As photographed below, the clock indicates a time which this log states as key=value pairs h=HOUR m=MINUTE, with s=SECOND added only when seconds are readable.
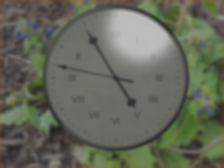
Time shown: h=4 m=54 s=47
